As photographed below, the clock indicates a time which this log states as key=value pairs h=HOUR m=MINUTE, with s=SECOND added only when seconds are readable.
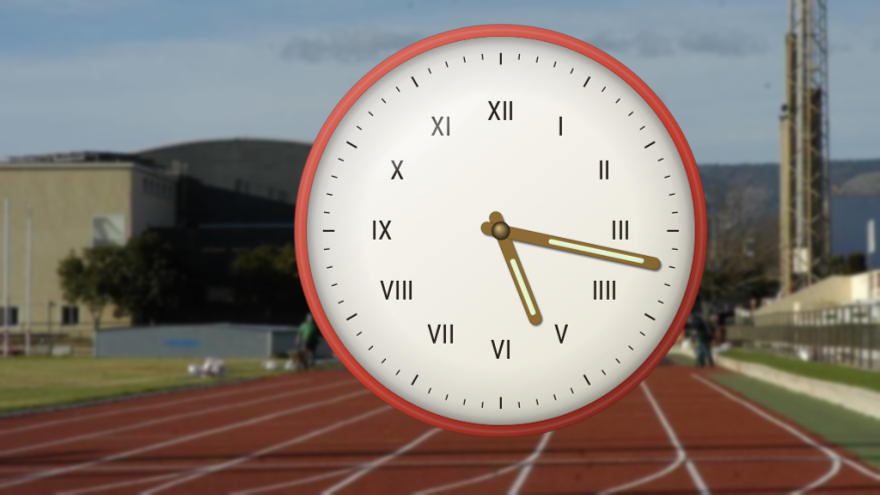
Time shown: h=5 m=17
